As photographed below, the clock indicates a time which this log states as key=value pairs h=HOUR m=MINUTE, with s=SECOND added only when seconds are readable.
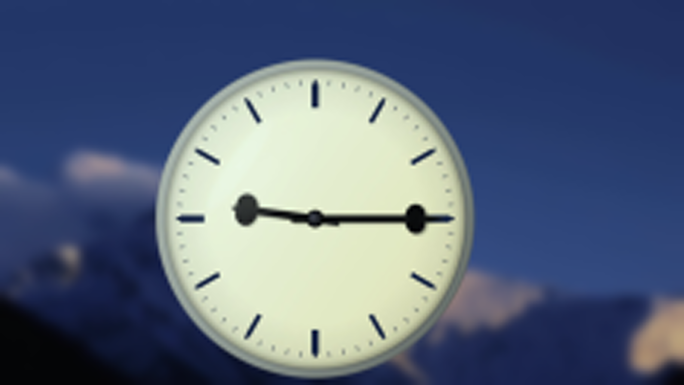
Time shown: h=9 m=15
